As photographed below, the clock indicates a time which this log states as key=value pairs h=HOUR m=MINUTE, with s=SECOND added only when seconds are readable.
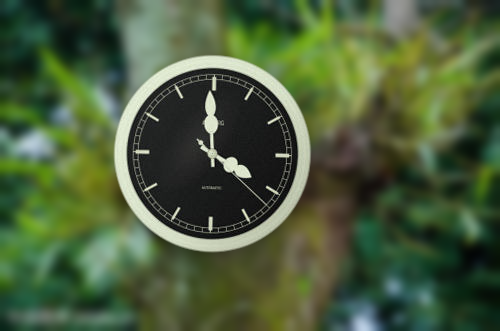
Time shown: h=3 m=59 s=22
